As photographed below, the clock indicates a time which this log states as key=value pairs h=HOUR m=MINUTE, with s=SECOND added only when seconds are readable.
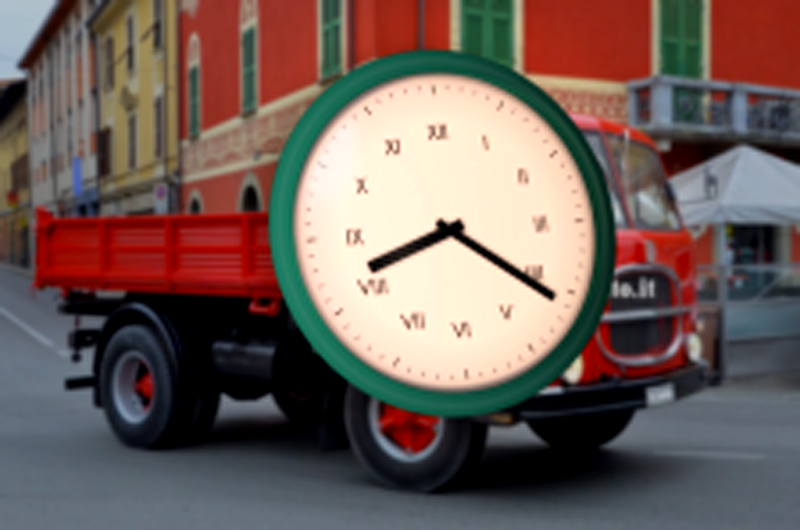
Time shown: h=8 m=21
